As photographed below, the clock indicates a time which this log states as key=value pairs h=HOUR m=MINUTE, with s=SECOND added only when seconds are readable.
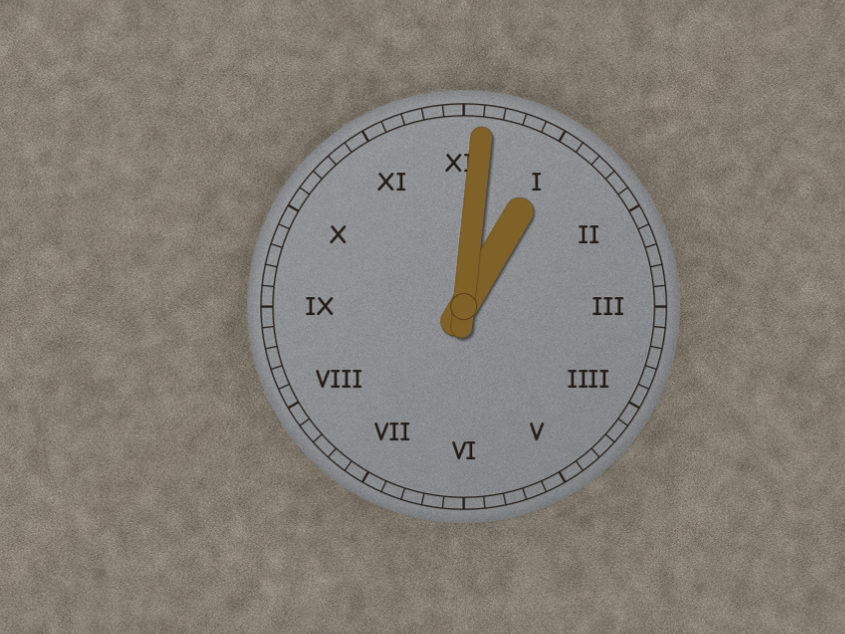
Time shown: h=1 m=1
